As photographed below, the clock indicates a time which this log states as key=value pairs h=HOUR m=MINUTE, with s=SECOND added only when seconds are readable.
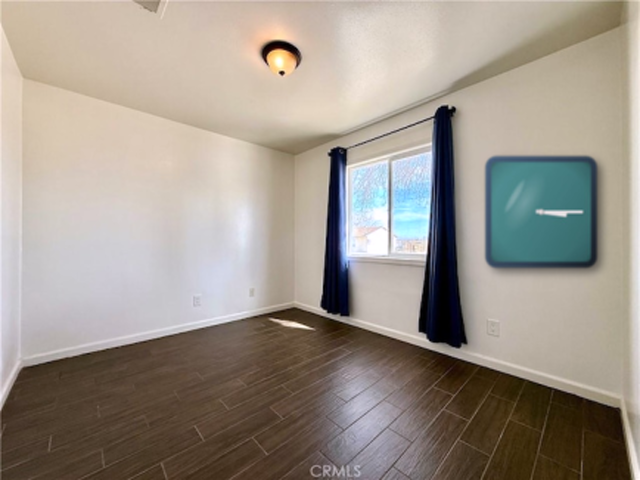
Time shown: h=3 m=15
